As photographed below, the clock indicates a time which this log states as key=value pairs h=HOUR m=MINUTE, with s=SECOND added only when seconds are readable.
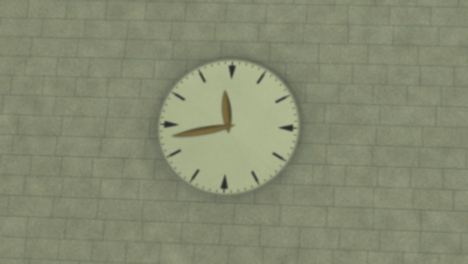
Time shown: h=11 m=43
